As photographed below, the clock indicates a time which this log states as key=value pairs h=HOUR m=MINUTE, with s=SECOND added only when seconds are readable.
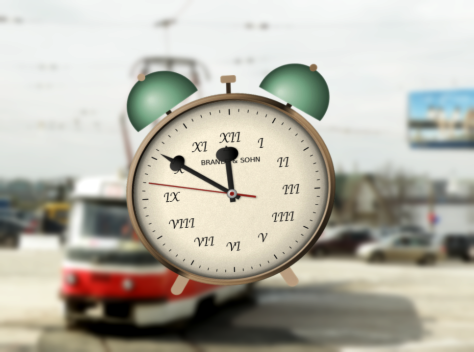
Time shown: h=11 m=50 s=47
